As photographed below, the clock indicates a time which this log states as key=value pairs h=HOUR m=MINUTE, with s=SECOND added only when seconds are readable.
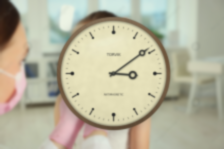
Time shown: h=3 m=9
